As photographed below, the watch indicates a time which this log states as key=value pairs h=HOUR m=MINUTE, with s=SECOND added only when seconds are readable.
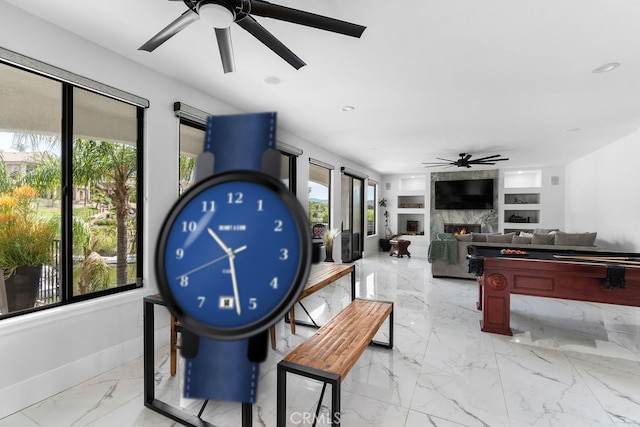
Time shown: h=10 m=27 s=41
